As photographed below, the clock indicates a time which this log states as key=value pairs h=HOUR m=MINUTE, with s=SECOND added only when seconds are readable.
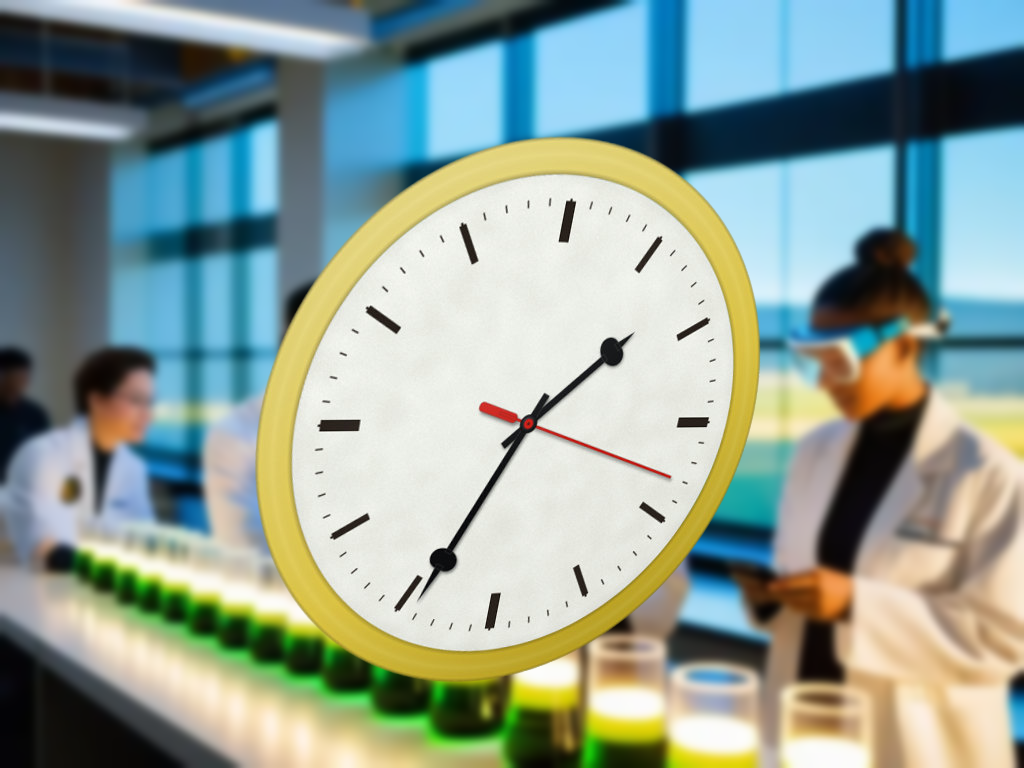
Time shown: h=1 m=34 s=18
